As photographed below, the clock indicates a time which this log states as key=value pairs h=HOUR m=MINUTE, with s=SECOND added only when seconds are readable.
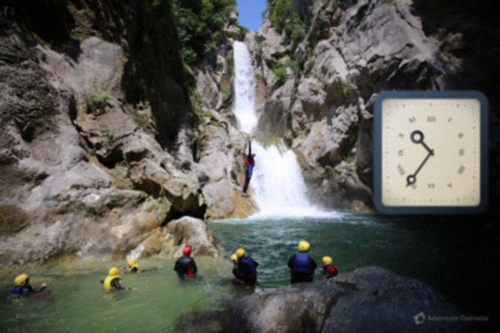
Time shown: h=10 m=36
